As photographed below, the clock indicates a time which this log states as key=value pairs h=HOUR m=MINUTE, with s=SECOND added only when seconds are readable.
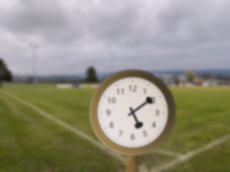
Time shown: h=5 m=9
